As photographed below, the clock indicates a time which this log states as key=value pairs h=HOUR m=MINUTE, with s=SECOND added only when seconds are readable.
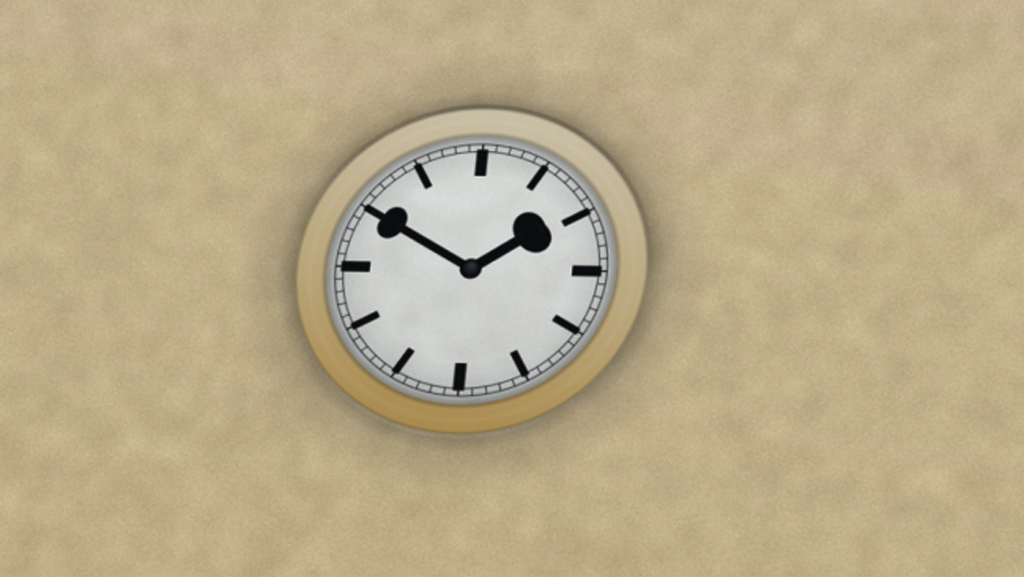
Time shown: h=1 m=50
